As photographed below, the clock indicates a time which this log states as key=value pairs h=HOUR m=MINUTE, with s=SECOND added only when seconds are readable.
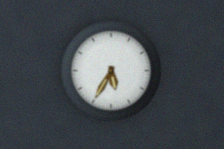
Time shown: h=5 m=35
